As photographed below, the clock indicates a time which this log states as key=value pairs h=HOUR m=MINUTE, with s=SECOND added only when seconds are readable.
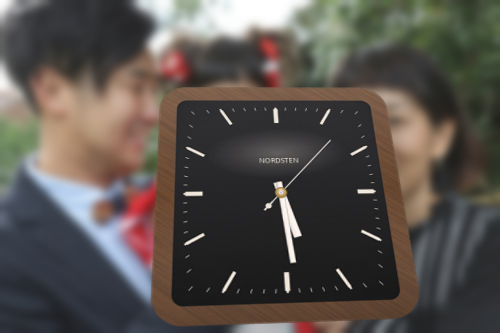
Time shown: h=5 m=29 s=7
